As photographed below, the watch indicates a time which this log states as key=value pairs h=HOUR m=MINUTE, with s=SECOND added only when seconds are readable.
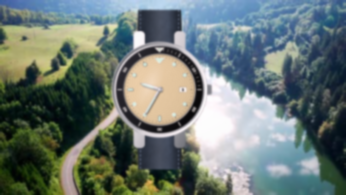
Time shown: h=9 m=35
